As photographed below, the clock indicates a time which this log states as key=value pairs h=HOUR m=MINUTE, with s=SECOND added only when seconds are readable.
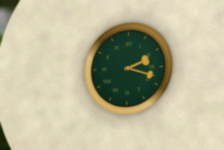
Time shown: h=2 m=18
